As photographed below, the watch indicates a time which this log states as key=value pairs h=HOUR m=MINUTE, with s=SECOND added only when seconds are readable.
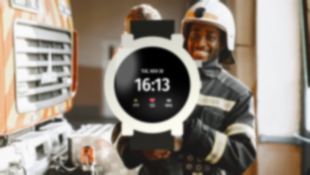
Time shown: h=16 m=13
